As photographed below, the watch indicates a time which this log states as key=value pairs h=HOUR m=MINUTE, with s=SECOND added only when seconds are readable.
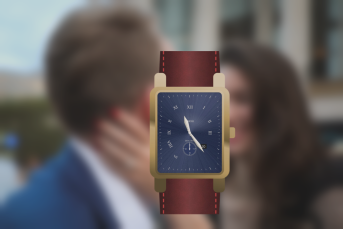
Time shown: h=11 m=24
